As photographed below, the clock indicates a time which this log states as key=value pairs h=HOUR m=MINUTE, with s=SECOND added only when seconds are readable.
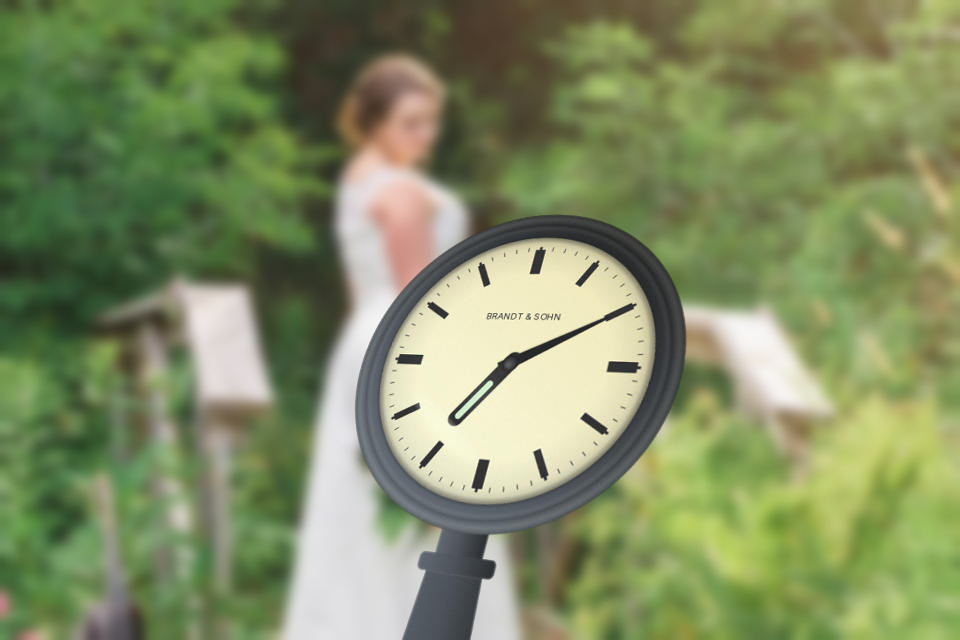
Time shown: h=7 m=10
